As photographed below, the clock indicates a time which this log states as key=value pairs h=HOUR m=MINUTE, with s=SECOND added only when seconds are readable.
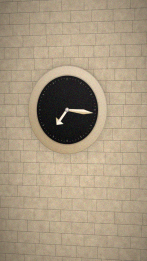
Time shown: h=7 m=16
